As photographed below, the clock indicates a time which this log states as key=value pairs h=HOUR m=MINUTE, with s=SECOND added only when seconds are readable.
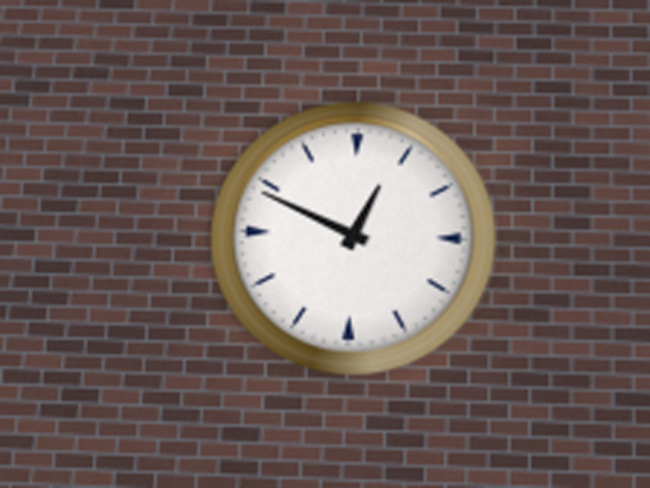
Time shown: h=12 m=49
